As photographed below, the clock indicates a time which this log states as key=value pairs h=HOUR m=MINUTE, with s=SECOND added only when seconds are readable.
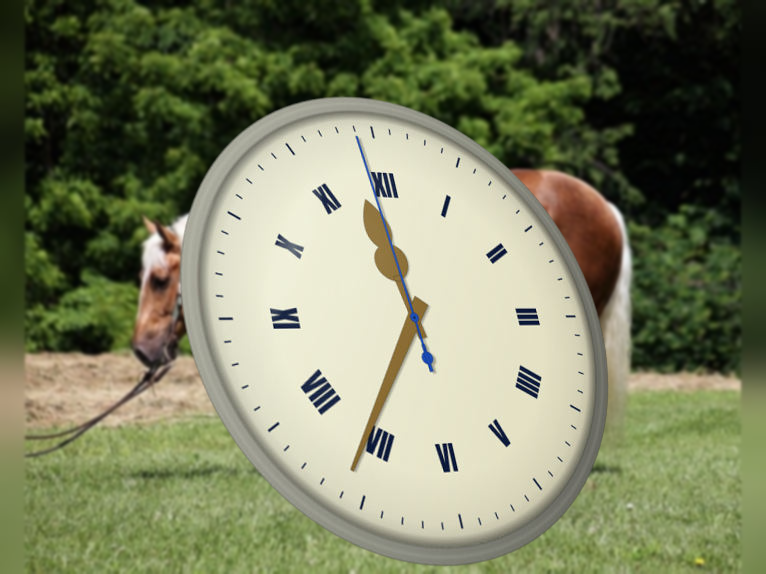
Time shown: h=11 m=35 s=59
